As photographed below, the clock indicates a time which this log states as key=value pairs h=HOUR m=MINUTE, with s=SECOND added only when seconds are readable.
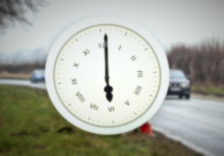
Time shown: h=6 m=1
